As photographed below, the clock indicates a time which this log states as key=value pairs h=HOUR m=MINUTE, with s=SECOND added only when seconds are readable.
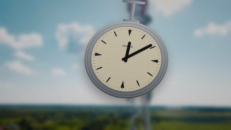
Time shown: h=12 m=9
